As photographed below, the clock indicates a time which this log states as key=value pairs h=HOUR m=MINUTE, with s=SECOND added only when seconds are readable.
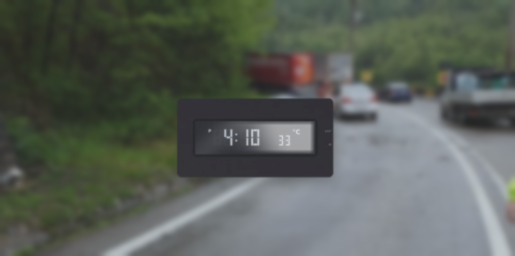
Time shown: h=4 m=10
